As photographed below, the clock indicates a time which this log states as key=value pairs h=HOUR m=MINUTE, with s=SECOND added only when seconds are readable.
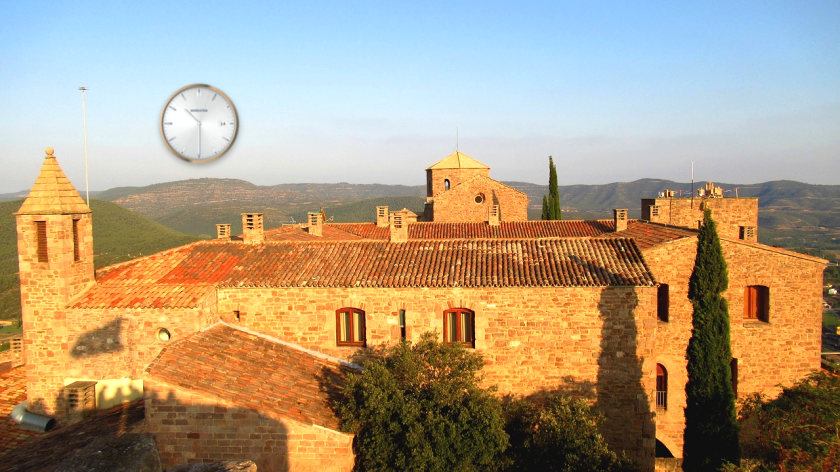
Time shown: h=10 m=30
